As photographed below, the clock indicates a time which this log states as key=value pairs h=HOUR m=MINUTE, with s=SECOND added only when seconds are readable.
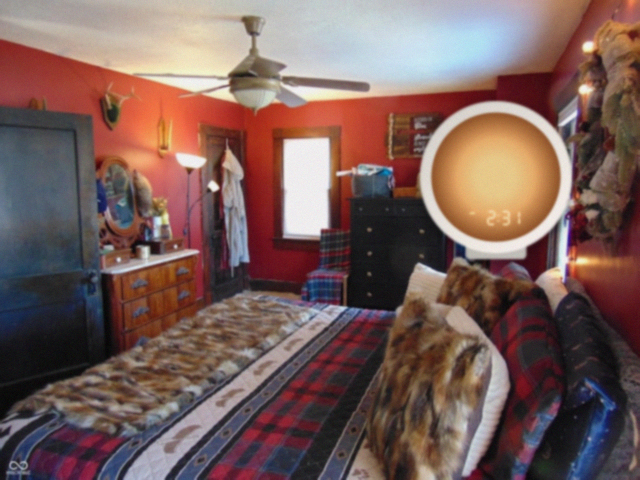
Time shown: h=2 m=31
